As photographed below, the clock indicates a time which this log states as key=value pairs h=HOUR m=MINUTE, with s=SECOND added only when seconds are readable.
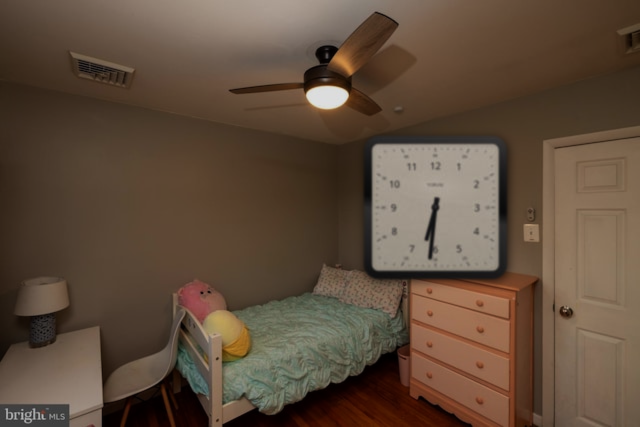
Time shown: h=6 m=31
